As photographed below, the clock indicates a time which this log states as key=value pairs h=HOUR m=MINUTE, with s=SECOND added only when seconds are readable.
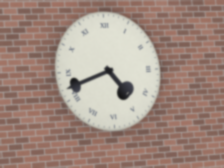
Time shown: h=4 m=42
